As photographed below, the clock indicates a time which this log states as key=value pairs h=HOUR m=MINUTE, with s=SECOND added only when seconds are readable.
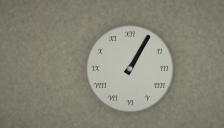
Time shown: h=1 m=5
